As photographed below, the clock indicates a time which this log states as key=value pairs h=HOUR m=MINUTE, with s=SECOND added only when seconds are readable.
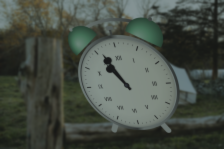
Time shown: h=10 m=56
